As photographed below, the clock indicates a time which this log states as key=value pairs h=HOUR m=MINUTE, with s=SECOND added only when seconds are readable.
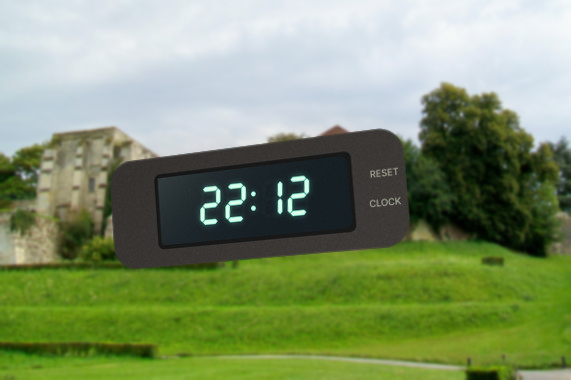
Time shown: h=22 m=12
